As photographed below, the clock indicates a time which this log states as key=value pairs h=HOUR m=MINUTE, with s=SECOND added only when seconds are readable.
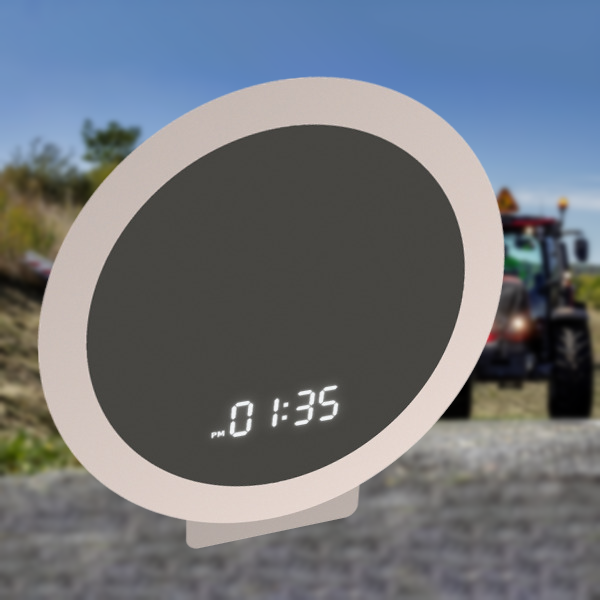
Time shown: h=1 m=35
